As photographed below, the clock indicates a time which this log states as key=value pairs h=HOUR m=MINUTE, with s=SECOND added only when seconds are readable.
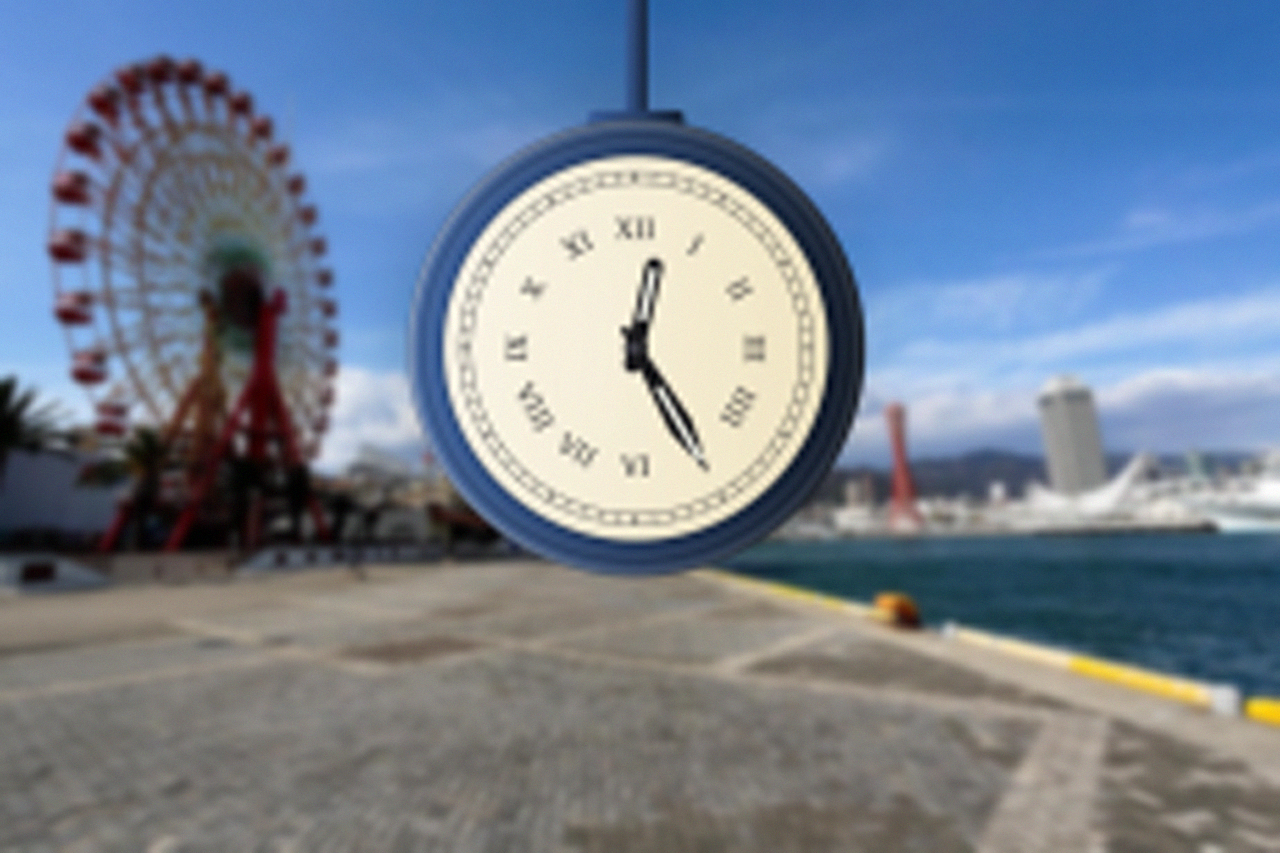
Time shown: h=12 m=25
